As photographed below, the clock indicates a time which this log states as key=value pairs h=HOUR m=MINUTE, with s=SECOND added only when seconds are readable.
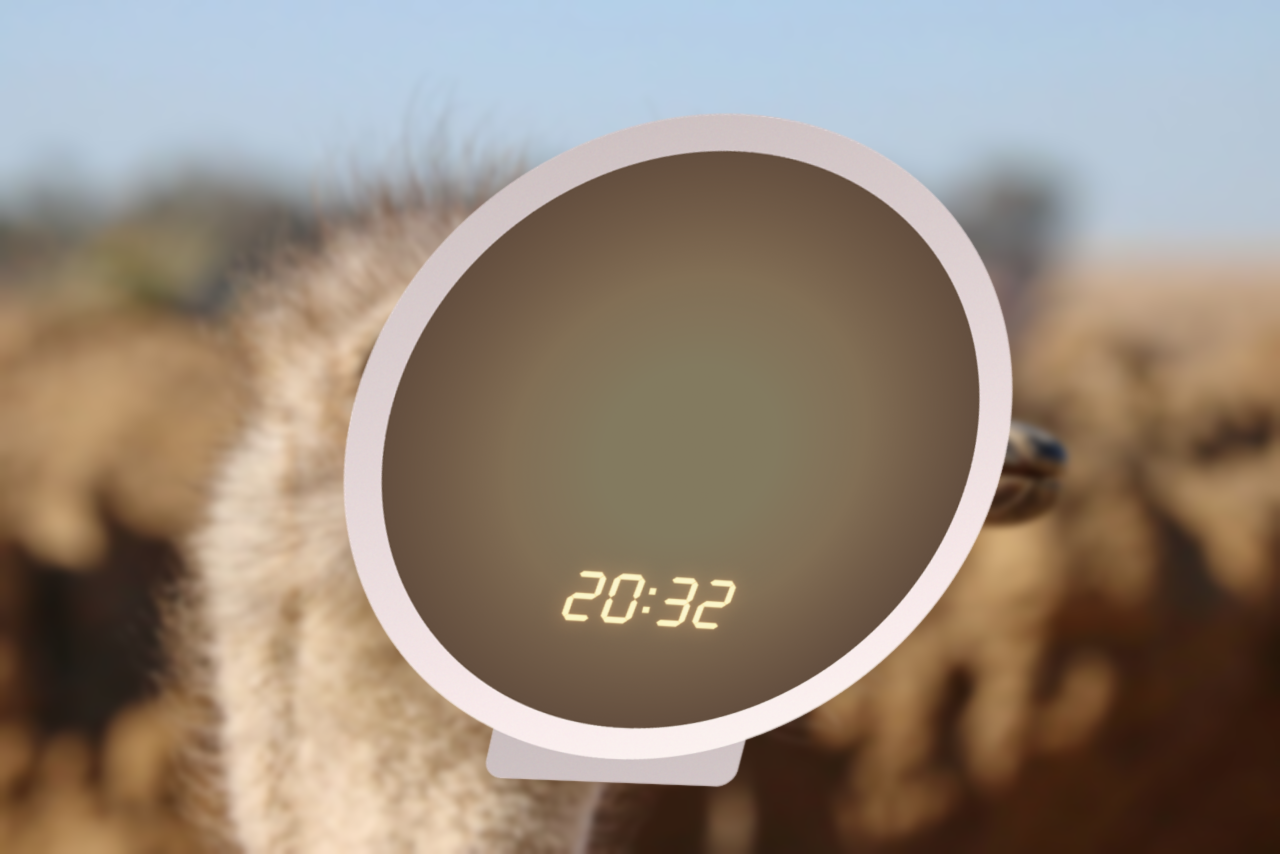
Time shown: h=20 m=32
